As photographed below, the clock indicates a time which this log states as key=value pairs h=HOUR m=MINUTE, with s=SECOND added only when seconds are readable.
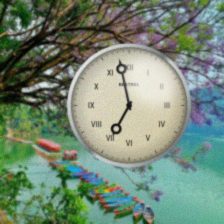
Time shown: h=6 m=58
